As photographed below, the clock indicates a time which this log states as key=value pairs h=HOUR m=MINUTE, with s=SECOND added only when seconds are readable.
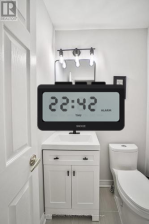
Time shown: h=22 m=42
